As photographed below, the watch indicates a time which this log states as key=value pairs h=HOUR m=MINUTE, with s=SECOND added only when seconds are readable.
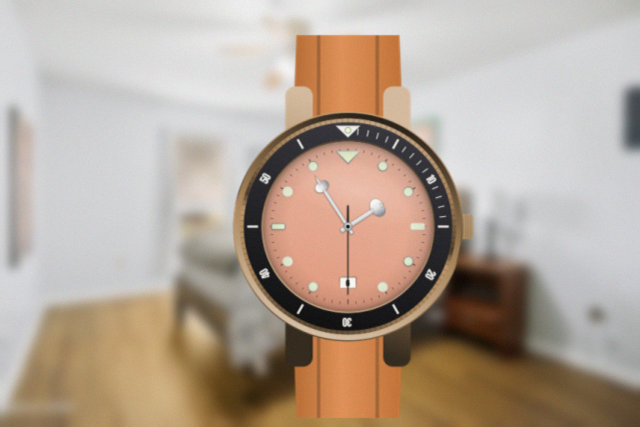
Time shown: h=1 m=54 s=30
